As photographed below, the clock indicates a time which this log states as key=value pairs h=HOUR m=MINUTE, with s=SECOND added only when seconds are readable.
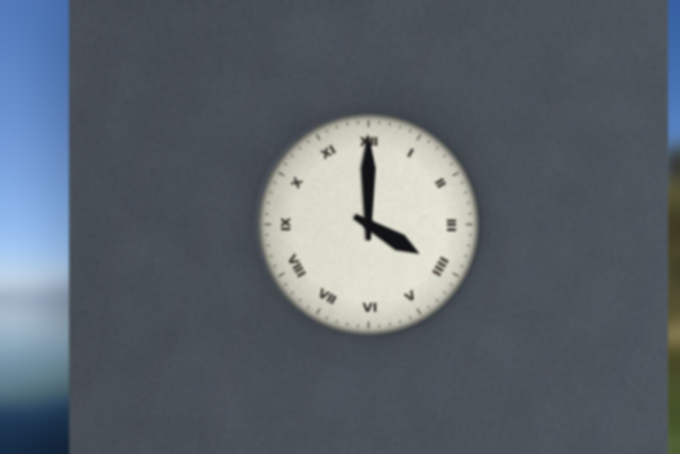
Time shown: h=4 m=0
